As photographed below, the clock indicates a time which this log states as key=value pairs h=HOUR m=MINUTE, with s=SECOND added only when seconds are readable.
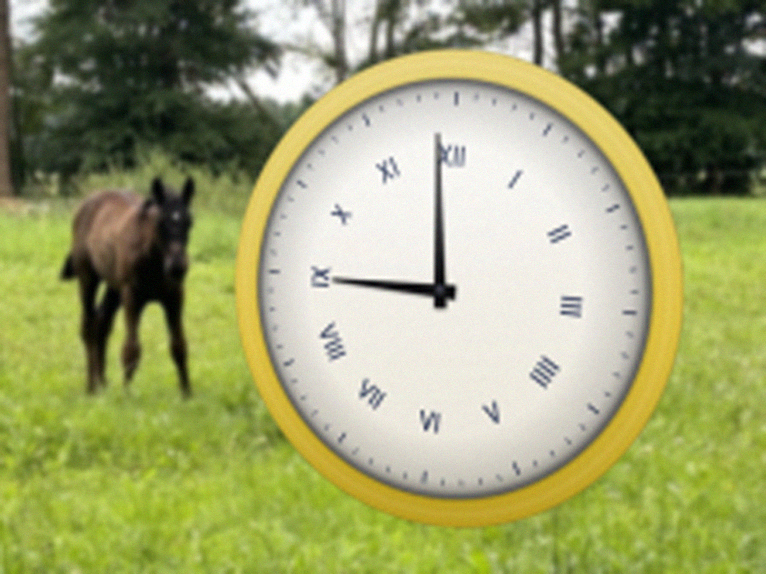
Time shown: h=8 m=59
